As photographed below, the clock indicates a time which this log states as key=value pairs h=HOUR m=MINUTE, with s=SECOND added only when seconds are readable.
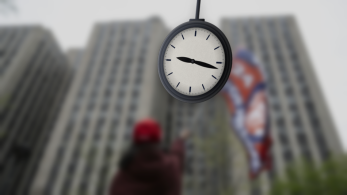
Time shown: h=9 m=17
